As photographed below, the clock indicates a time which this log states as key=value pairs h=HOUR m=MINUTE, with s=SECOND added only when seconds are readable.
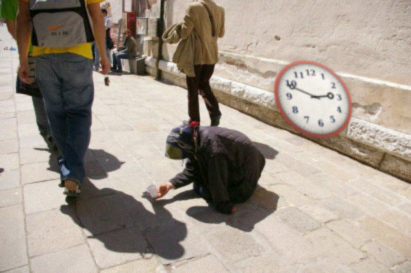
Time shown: h=2 m=49
